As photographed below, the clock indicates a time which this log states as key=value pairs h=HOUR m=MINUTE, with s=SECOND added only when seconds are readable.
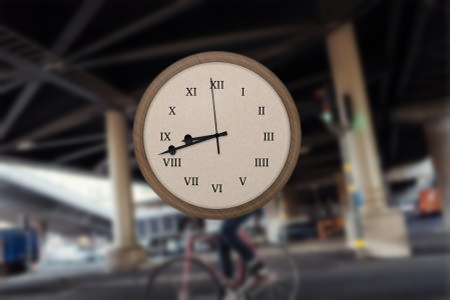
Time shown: h=8 m=41 s=59
